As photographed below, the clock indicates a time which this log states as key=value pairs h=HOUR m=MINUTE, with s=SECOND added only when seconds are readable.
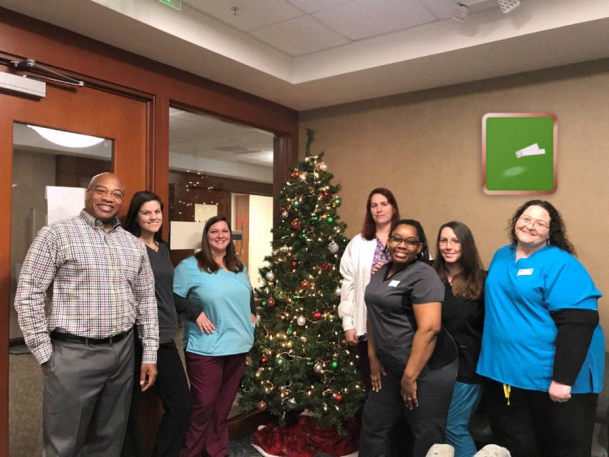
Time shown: h=2 m=14
